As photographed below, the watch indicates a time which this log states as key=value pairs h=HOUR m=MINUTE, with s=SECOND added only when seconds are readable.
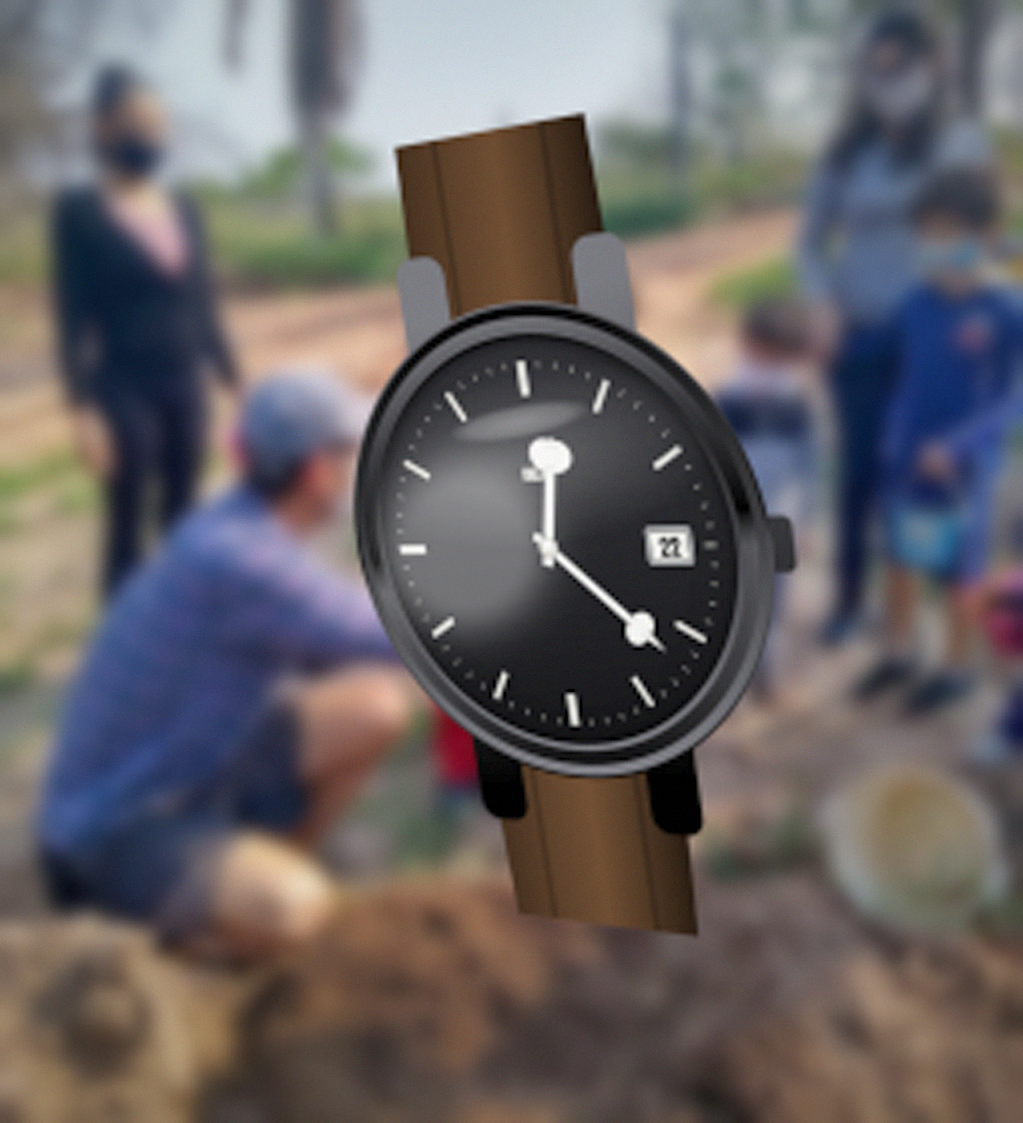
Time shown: h=12 m=22
